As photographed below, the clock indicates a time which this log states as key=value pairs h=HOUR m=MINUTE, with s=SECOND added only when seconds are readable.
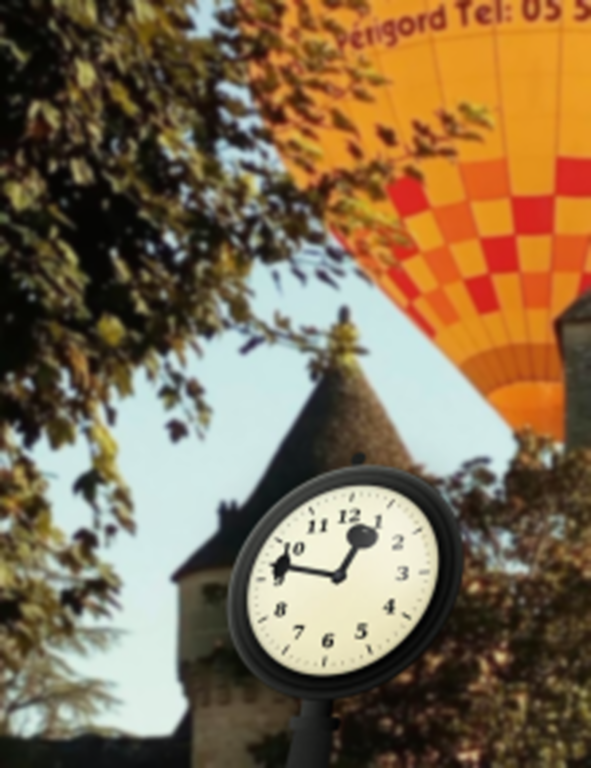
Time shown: h=12 m=47
